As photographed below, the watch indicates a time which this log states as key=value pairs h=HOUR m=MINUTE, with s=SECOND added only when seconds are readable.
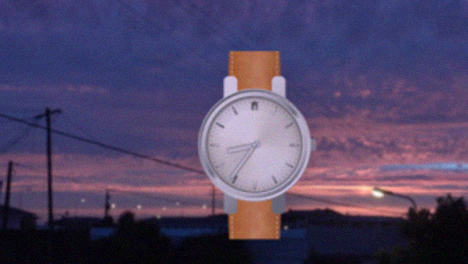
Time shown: h=8 m=36
